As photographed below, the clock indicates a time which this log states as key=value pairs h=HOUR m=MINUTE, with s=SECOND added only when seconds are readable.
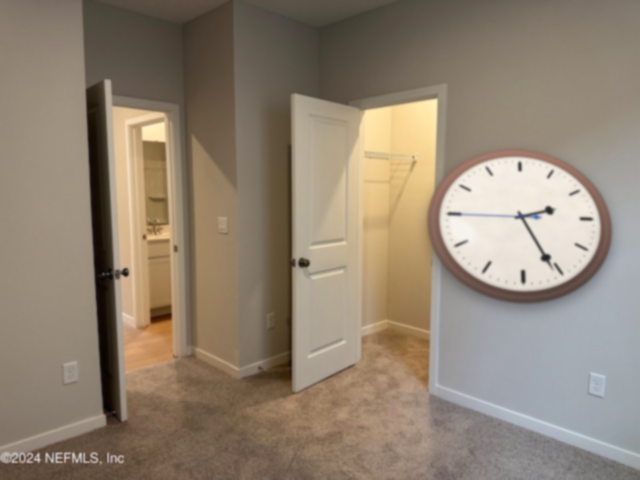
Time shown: h=2 m=25 s=45
